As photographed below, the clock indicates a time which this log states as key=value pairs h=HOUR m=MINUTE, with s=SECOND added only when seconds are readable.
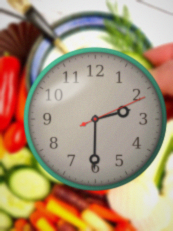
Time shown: h=2 m=30 s=11
